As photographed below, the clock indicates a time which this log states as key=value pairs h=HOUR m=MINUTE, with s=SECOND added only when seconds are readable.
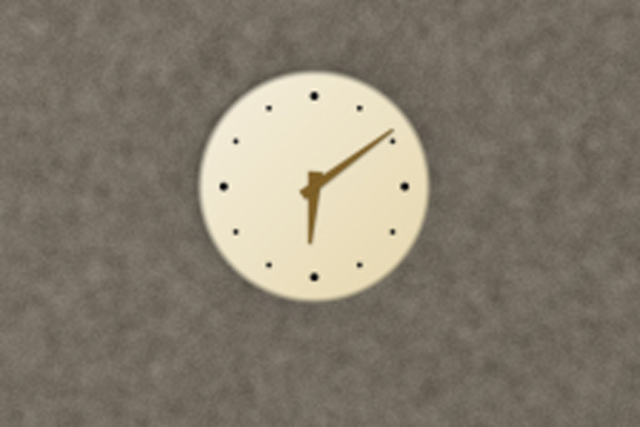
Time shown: h=6 m=9
